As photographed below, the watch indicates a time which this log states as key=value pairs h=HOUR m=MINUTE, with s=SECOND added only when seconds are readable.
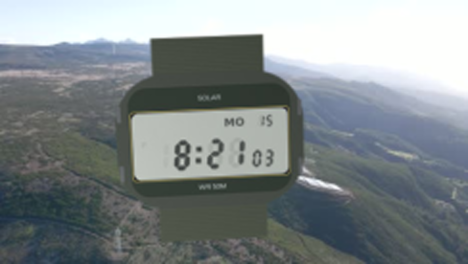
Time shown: h=8 m=21 s=3
